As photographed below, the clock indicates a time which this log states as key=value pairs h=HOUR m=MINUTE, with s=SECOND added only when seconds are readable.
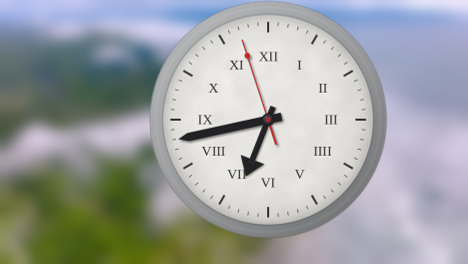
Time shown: h=6 m=42 s=57
